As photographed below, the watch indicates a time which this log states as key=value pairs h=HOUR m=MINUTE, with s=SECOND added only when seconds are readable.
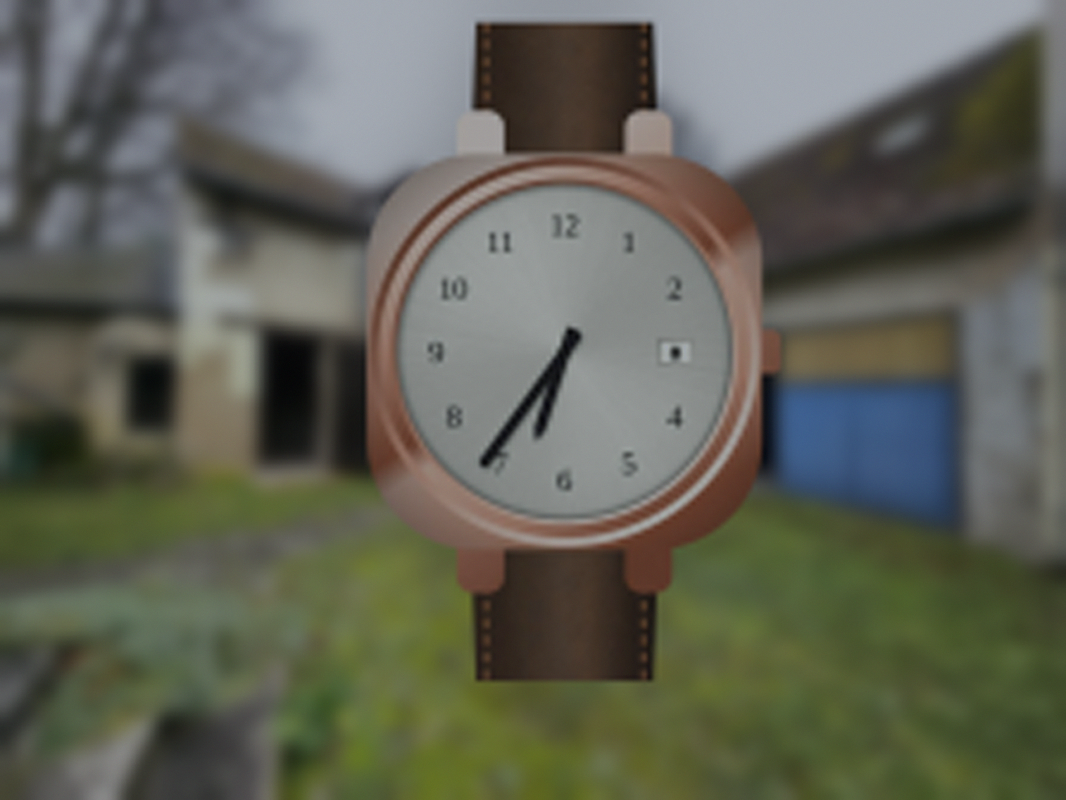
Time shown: h=6 m=36
